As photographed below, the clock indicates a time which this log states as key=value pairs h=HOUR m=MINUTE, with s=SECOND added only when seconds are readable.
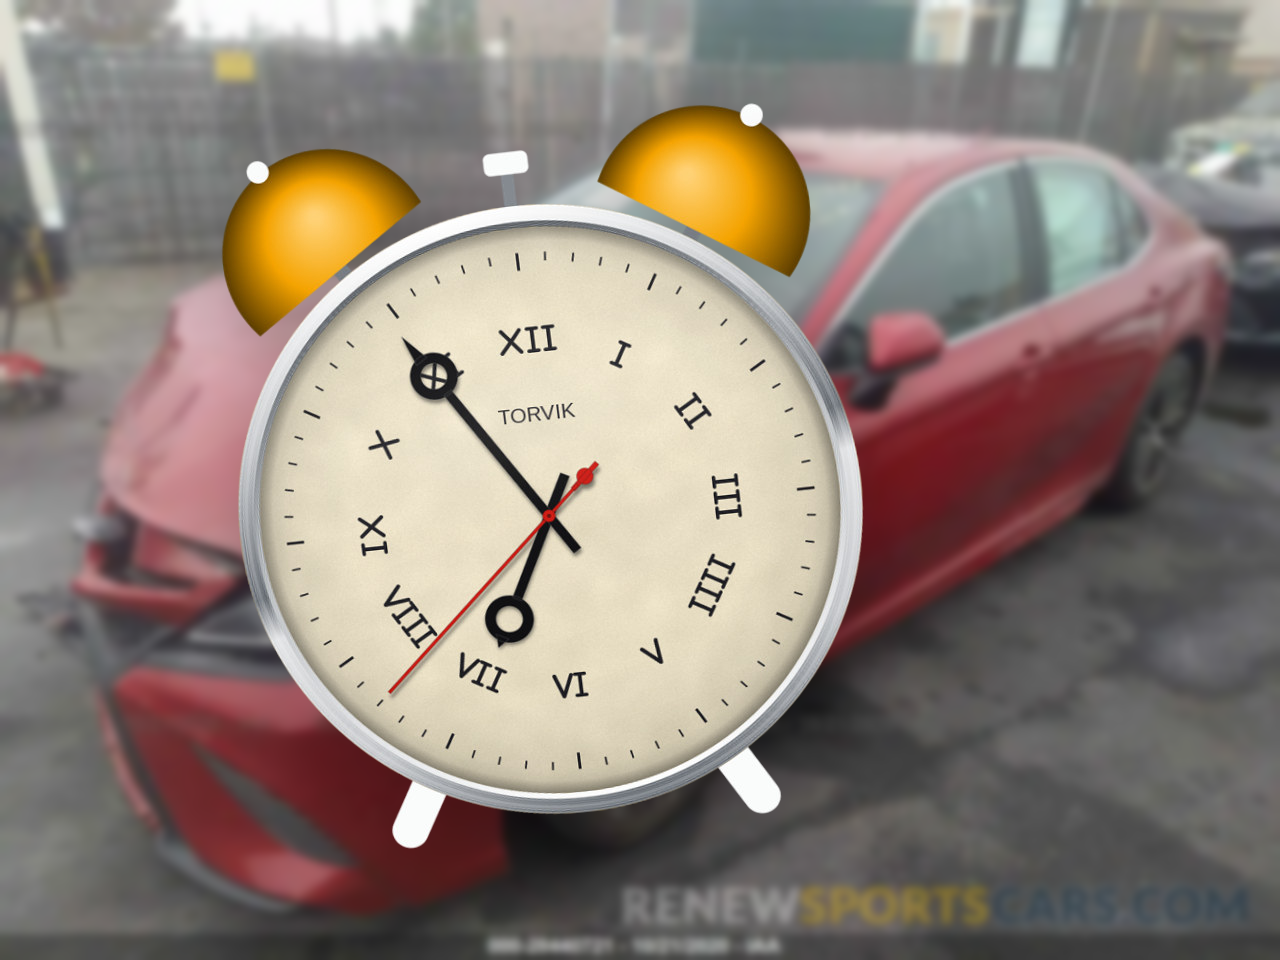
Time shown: h=6 m=54 s=38
